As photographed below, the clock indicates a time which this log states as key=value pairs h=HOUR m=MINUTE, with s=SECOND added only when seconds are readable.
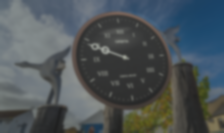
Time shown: h=9 m=49
